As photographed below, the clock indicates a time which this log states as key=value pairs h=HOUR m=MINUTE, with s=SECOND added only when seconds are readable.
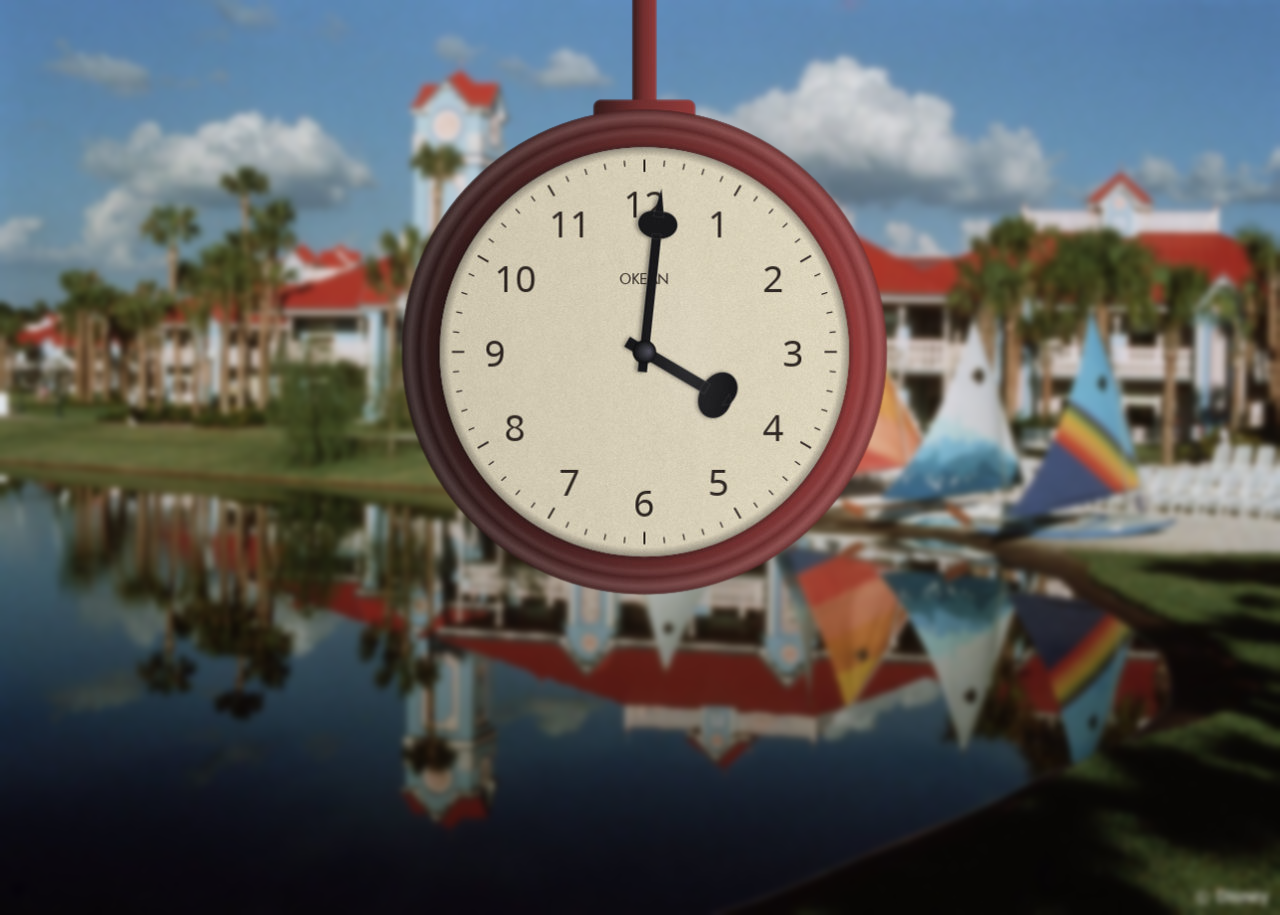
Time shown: h=4 m=1
